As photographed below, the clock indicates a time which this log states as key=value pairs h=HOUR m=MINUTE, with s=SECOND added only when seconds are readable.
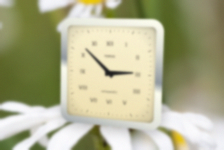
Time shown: h=2 m=52
